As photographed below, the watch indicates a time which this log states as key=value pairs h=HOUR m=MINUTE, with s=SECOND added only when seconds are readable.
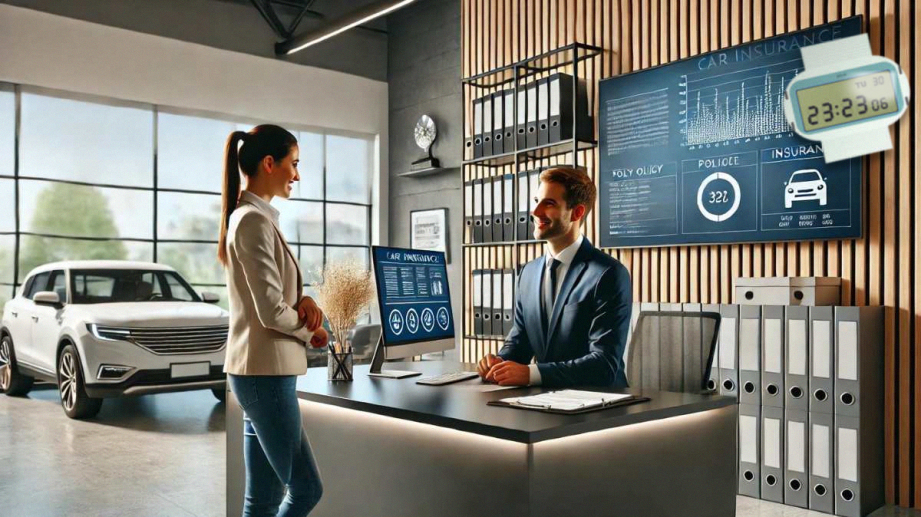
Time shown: h=23 m=23 s=6
